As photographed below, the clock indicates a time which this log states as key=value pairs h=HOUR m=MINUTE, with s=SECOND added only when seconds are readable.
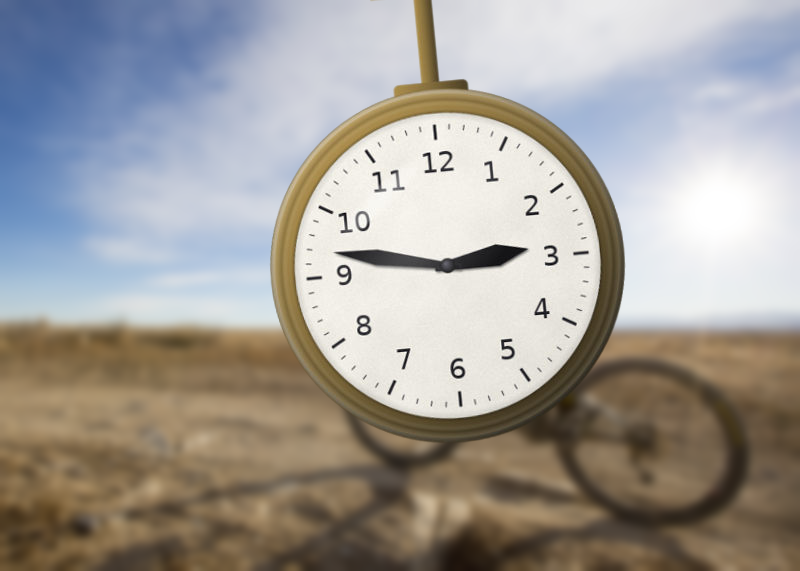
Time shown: h=2 m=47
